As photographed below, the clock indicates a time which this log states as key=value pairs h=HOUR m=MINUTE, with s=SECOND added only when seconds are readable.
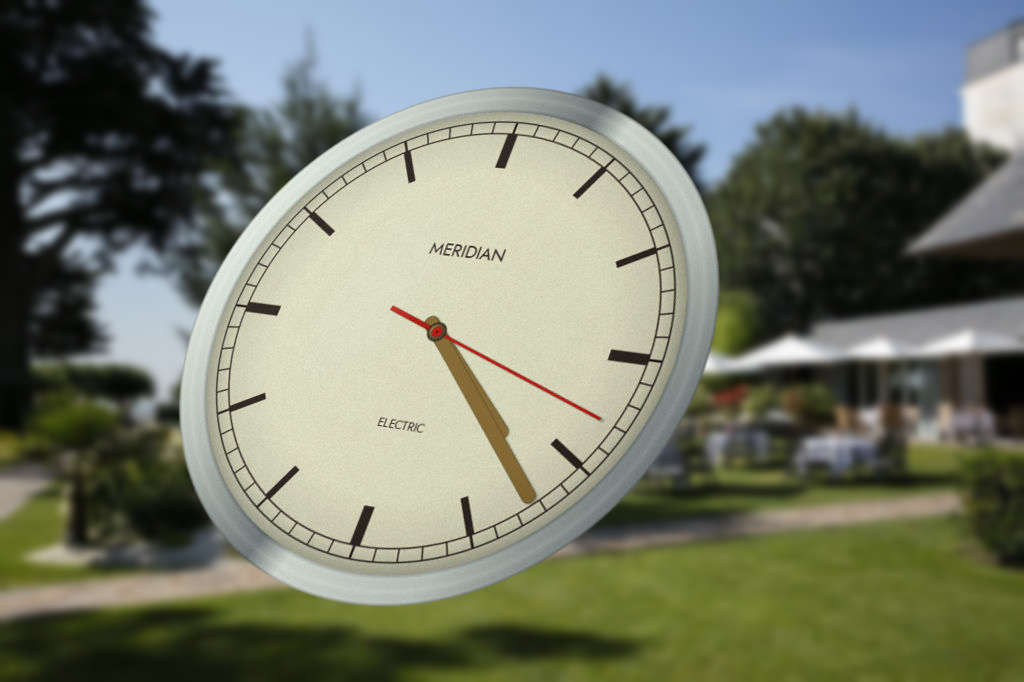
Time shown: h=4 m=22 s=18
